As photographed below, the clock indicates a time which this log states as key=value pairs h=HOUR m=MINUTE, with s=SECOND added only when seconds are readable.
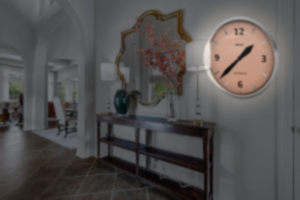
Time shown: h=1 m=38
